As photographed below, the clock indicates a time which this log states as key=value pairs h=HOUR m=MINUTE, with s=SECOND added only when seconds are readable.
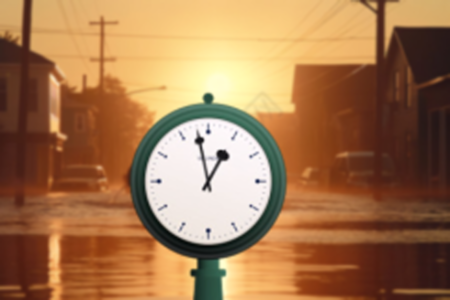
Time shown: h=12 m=58
